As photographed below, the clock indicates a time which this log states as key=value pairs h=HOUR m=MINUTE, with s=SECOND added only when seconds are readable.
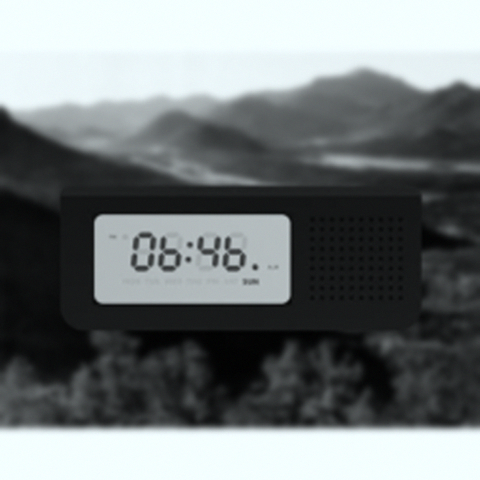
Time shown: h=6 m=46
